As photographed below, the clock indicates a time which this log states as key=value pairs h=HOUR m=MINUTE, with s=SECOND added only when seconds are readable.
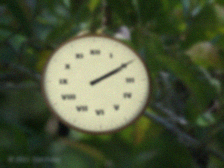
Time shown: h=2 m=10
